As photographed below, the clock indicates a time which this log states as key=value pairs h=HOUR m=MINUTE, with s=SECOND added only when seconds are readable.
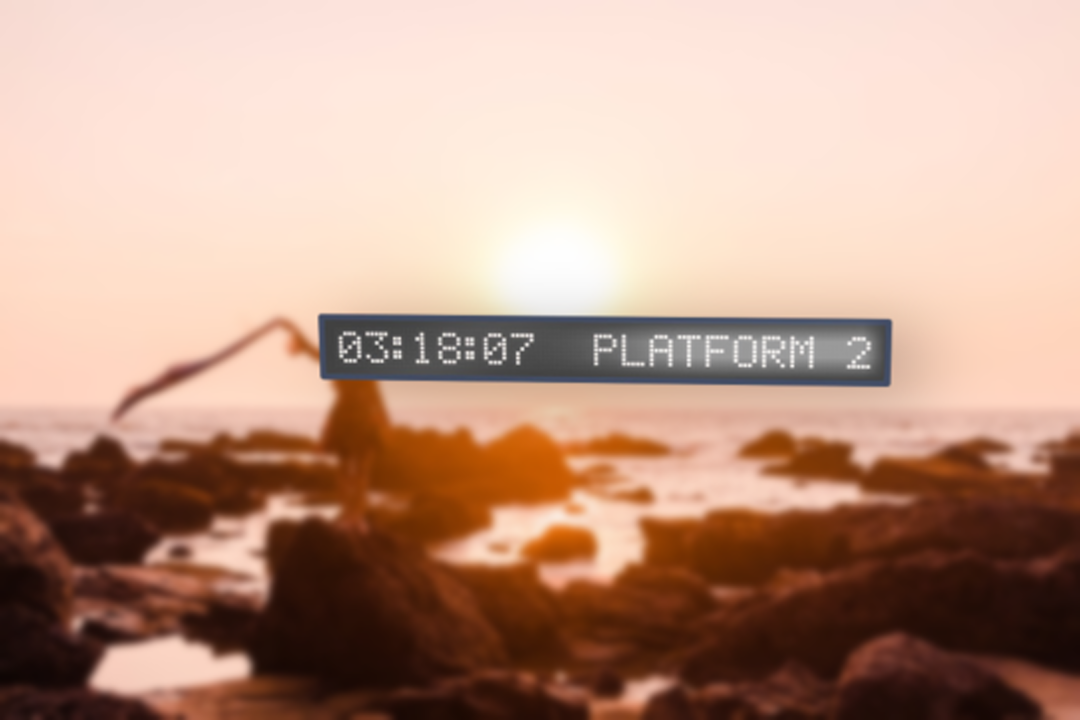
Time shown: h=3 m=18 s=7
